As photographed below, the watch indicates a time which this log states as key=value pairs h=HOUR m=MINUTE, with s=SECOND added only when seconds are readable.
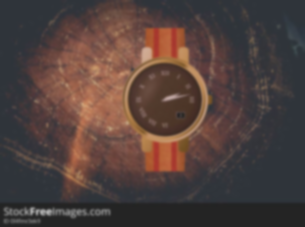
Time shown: h=2 m=13
